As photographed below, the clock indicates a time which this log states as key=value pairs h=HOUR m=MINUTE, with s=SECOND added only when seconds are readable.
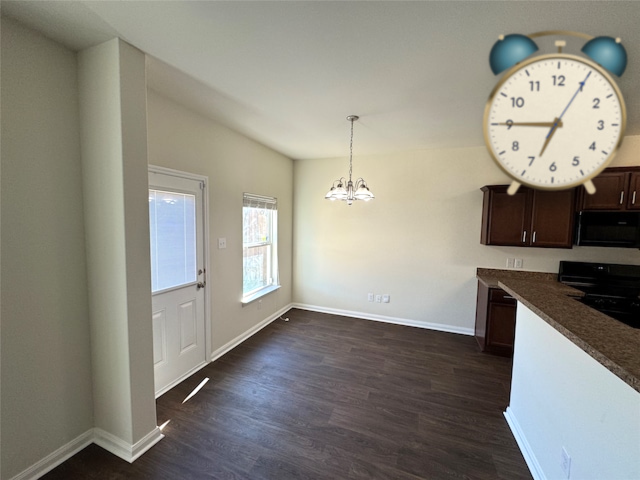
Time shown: h=6 m=45 s=5
